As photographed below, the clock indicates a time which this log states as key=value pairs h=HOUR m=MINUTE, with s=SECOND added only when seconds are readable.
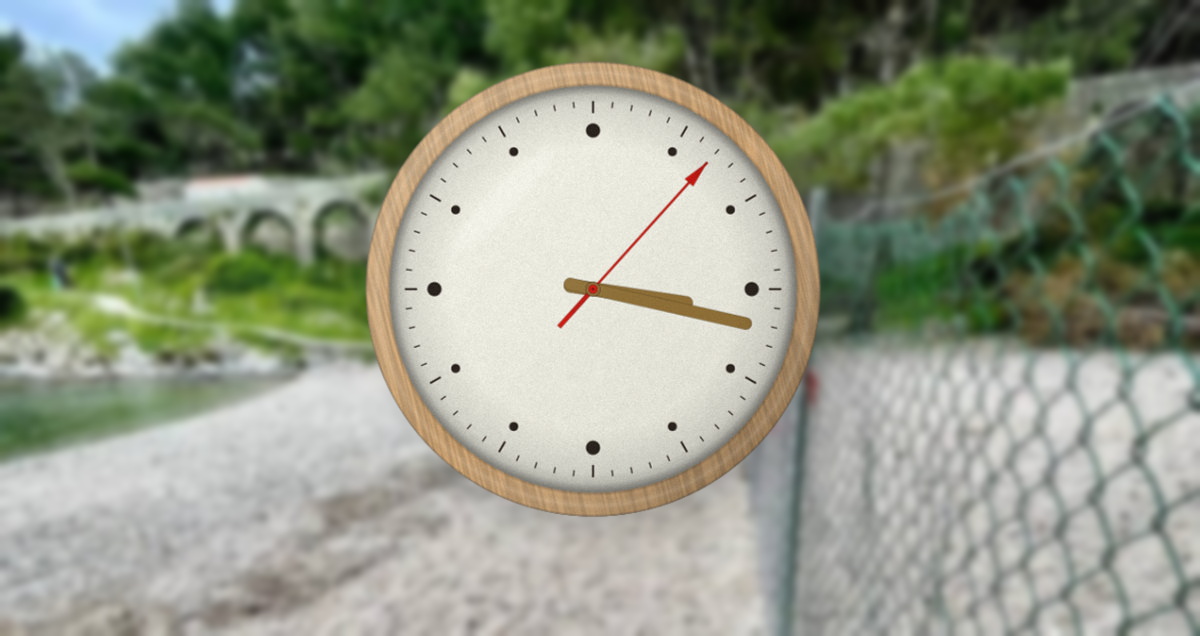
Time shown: h=3 m=17 s=7
